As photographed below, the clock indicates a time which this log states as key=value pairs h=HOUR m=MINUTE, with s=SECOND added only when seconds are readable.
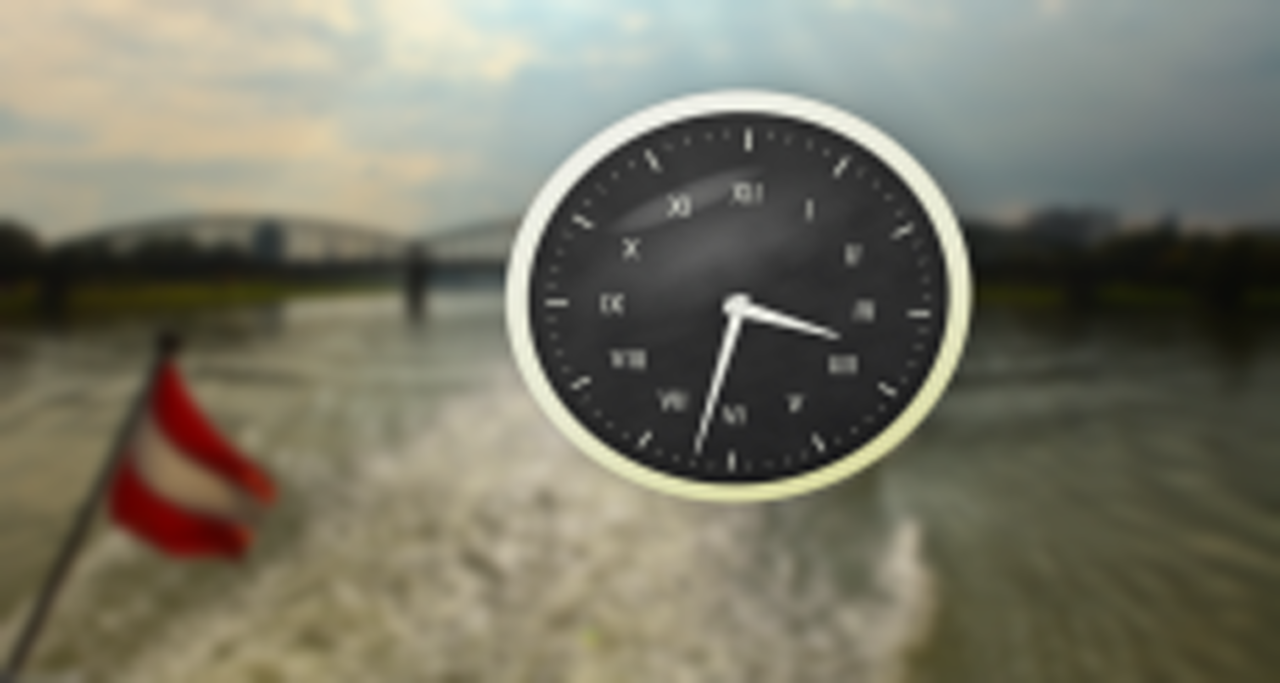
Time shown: h=3 m=32
